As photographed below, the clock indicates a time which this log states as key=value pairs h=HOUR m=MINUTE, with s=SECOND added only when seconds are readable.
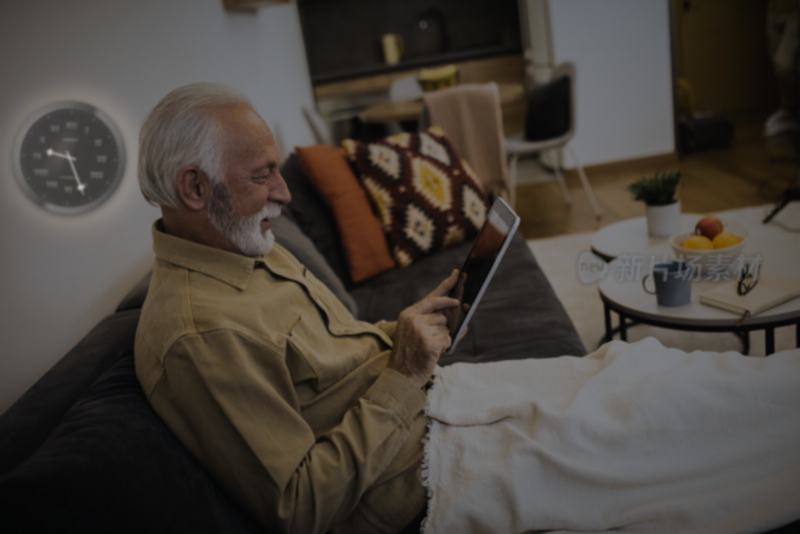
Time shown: h=9 m=26
